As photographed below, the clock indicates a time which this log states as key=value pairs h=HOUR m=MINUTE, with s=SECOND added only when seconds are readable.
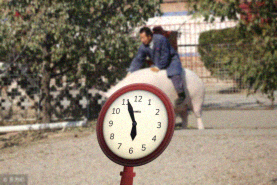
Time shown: h=5 m=56
